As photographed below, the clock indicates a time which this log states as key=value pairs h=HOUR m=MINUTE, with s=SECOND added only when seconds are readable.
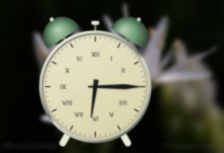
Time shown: h=6 m=15
